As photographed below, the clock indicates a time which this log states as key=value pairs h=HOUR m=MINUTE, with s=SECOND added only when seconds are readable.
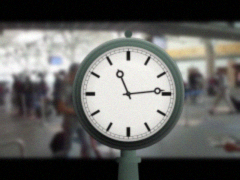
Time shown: h=11 m=14
